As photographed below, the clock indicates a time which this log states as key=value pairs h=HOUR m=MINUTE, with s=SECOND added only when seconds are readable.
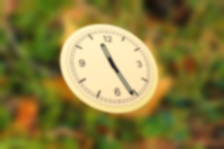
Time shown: h=11 m=26
